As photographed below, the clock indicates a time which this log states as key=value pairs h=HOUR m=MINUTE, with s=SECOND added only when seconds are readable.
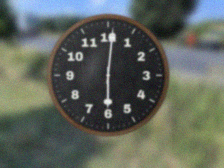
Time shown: h=6 m=1
